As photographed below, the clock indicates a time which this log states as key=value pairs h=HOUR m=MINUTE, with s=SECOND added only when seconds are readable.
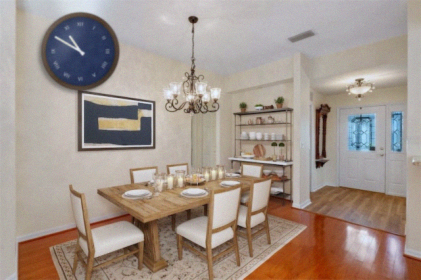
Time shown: h=10 m=50
